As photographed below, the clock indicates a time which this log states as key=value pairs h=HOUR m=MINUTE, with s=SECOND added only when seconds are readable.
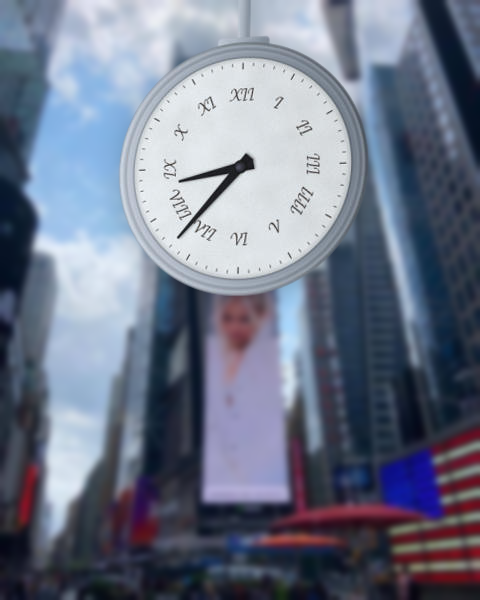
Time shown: h=8 m=37
